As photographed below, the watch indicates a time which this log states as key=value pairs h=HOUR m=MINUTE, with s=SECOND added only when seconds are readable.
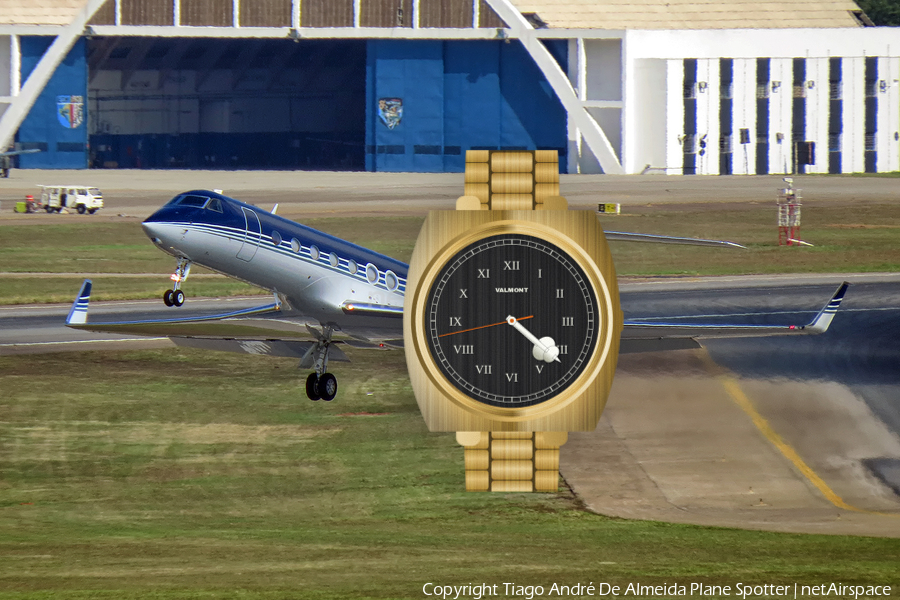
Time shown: h=4 m=21 s=43
